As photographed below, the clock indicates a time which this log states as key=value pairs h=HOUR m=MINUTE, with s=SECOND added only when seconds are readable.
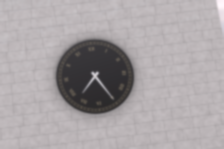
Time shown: h=7 m=25
